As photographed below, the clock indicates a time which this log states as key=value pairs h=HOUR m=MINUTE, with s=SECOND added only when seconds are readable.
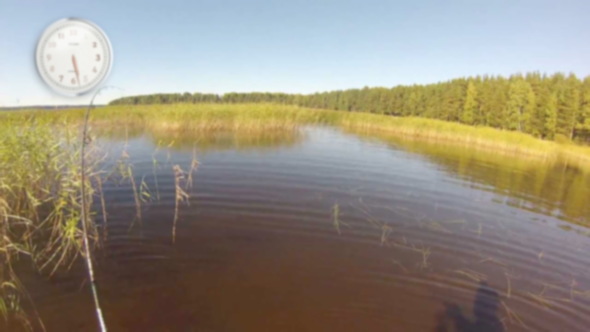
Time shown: h=5 m=28
